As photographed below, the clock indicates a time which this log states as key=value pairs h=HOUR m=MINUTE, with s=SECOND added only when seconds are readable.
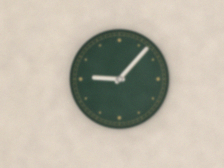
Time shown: h=9 m=7
